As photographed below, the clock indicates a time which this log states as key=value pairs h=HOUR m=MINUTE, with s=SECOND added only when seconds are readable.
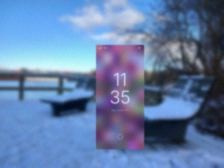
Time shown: h=11 m=35
